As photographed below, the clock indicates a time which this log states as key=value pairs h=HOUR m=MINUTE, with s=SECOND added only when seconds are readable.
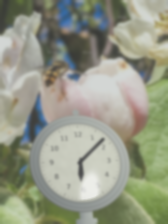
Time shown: h=6 m=8
